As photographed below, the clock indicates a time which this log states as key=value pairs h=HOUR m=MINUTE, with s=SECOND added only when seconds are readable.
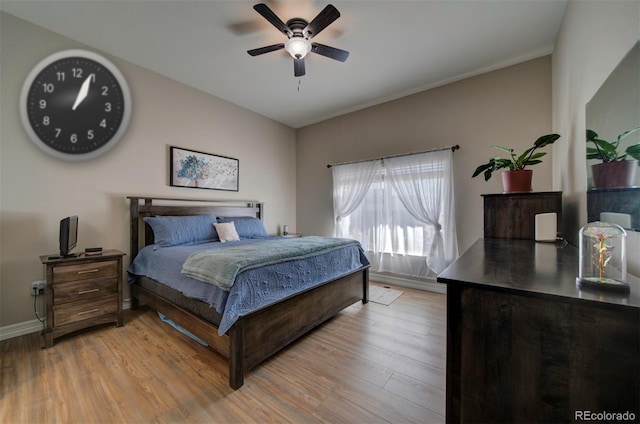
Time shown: h=1 m=4
